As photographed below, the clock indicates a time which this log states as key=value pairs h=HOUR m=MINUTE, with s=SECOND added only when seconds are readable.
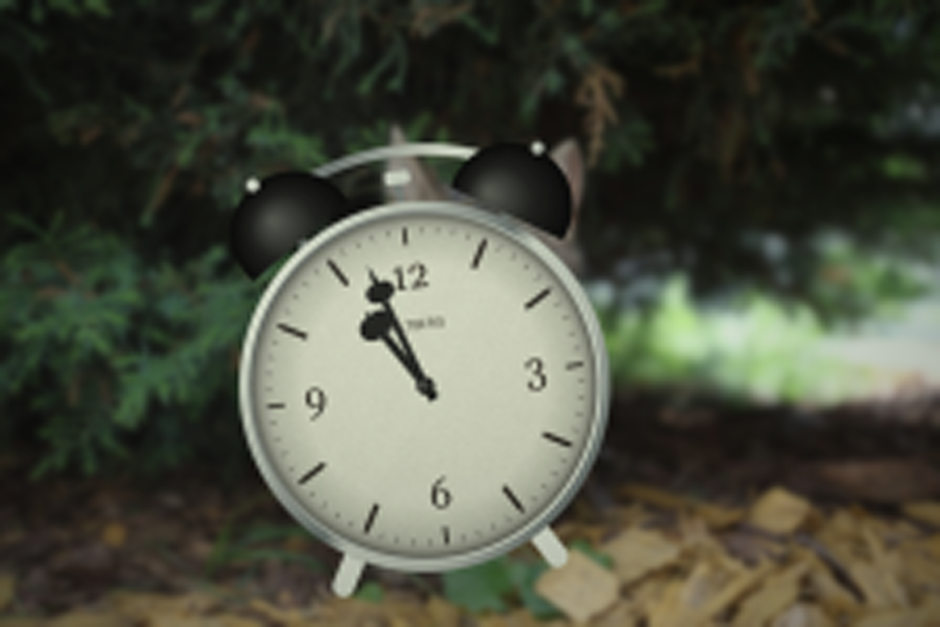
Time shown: h=10 m=57
